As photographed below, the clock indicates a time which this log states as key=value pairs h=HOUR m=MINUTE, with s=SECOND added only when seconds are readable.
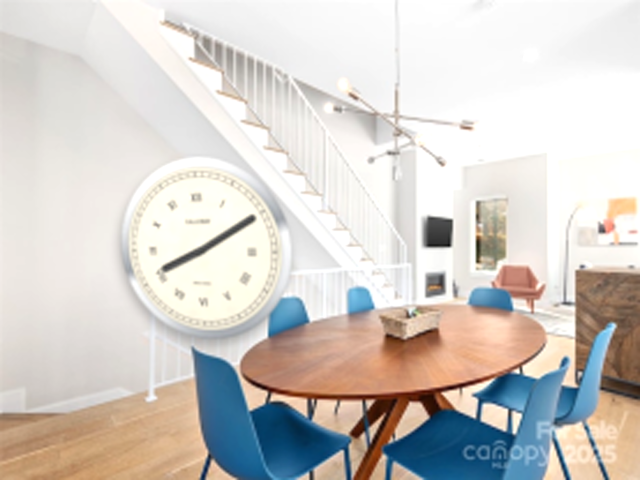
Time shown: h=8 m=10
